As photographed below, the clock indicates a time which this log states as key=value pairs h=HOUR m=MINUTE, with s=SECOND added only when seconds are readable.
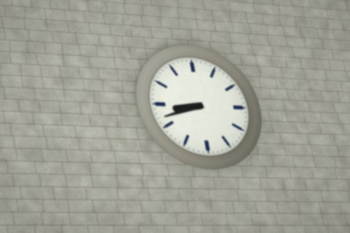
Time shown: h=8 m=42
